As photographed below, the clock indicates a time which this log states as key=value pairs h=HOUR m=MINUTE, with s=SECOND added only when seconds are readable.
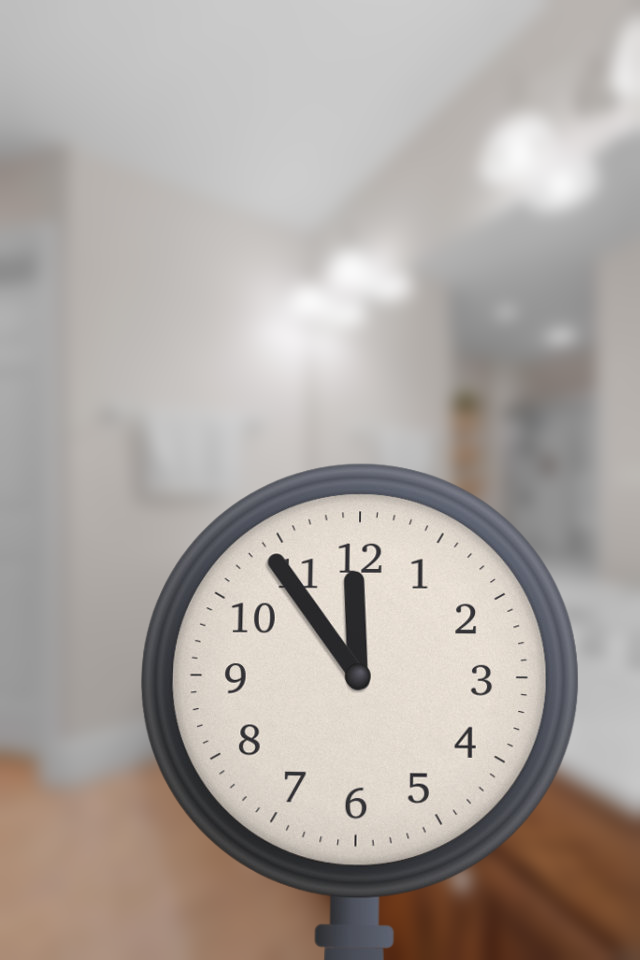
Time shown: h=11 m=54
